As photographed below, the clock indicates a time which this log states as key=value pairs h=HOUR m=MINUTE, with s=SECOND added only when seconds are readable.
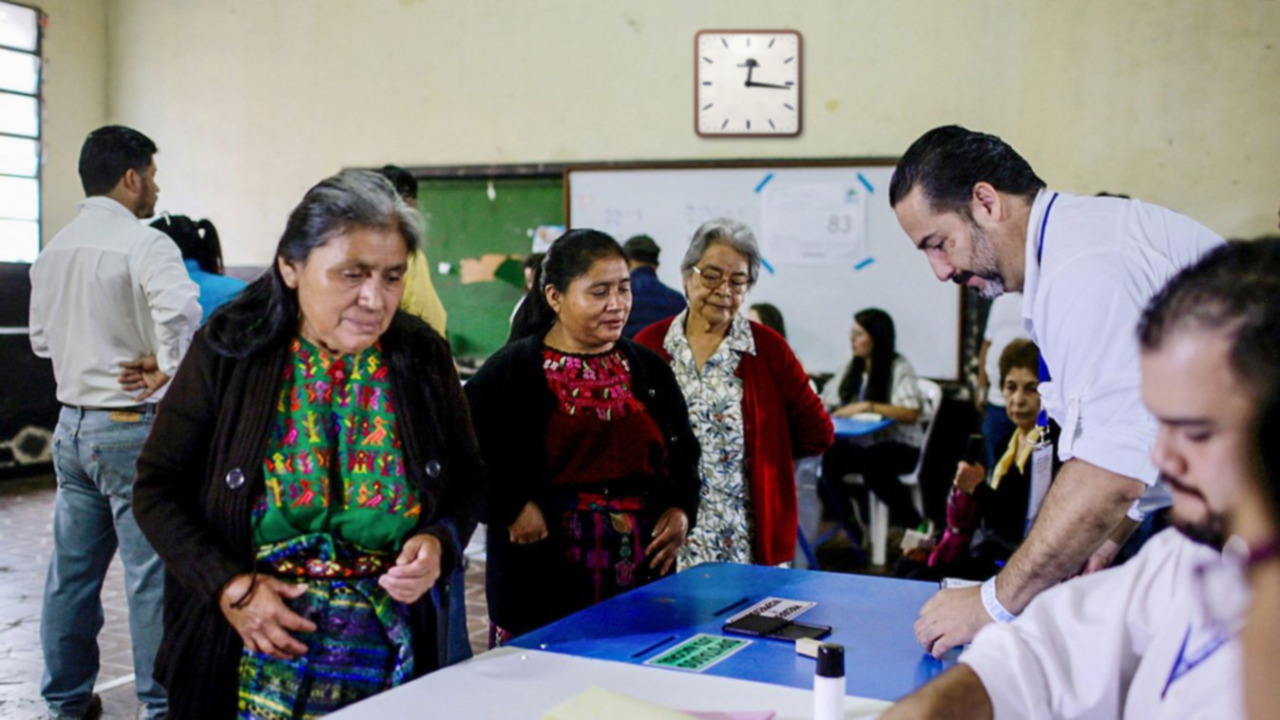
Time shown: h=12 m=16
